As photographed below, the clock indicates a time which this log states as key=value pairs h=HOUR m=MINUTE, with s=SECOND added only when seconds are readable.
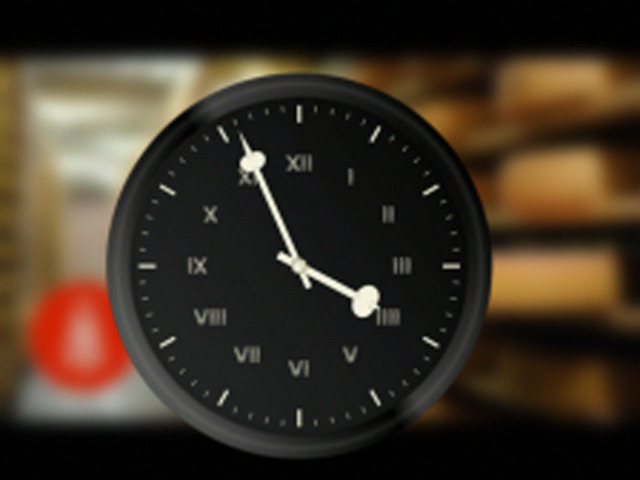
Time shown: h=3 m=56
